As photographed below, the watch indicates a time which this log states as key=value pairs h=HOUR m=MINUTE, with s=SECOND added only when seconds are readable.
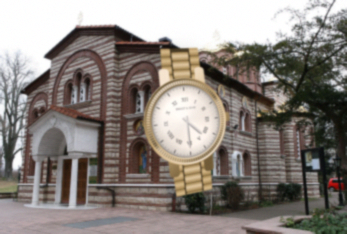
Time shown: h=4 m=30
